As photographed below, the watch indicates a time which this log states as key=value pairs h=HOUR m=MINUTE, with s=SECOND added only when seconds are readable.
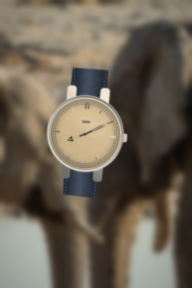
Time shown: h=8 m=10
